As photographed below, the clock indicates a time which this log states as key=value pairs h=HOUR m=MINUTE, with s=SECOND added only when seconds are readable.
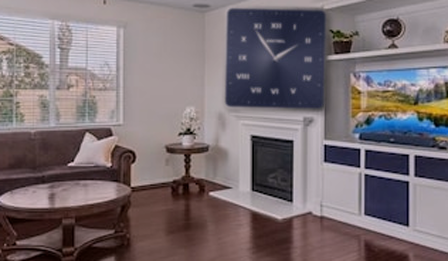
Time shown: h=1 m=54
